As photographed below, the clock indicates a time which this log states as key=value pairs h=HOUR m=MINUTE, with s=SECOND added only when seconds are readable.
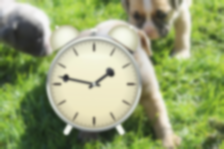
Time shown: h=1 m=47
